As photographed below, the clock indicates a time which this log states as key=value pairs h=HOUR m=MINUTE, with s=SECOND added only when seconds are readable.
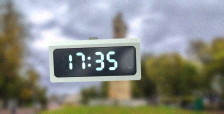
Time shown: h=17 m=35
